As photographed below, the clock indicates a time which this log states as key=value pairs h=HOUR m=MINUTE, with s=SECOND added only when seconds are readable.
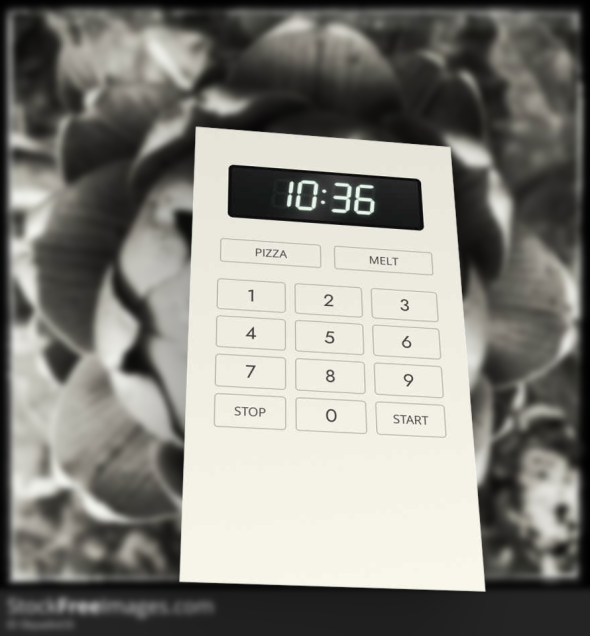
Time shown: h=10 m=36
